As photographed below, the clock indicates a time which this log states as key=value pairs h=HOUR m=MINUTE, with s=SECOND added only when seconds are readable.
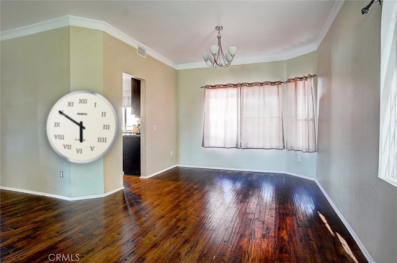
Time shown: h=5 m=50
